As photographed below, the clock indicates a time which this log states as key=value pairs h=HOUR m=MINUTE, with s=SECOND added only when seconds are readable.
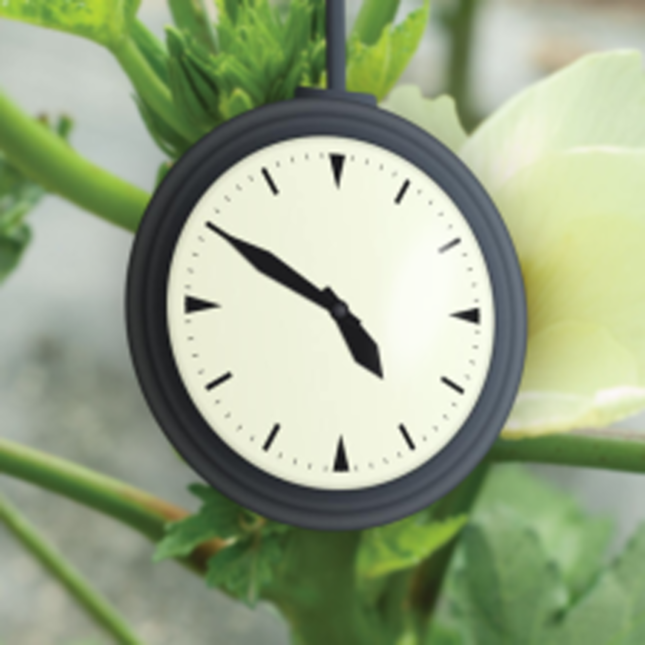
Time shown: h=4 m=50
